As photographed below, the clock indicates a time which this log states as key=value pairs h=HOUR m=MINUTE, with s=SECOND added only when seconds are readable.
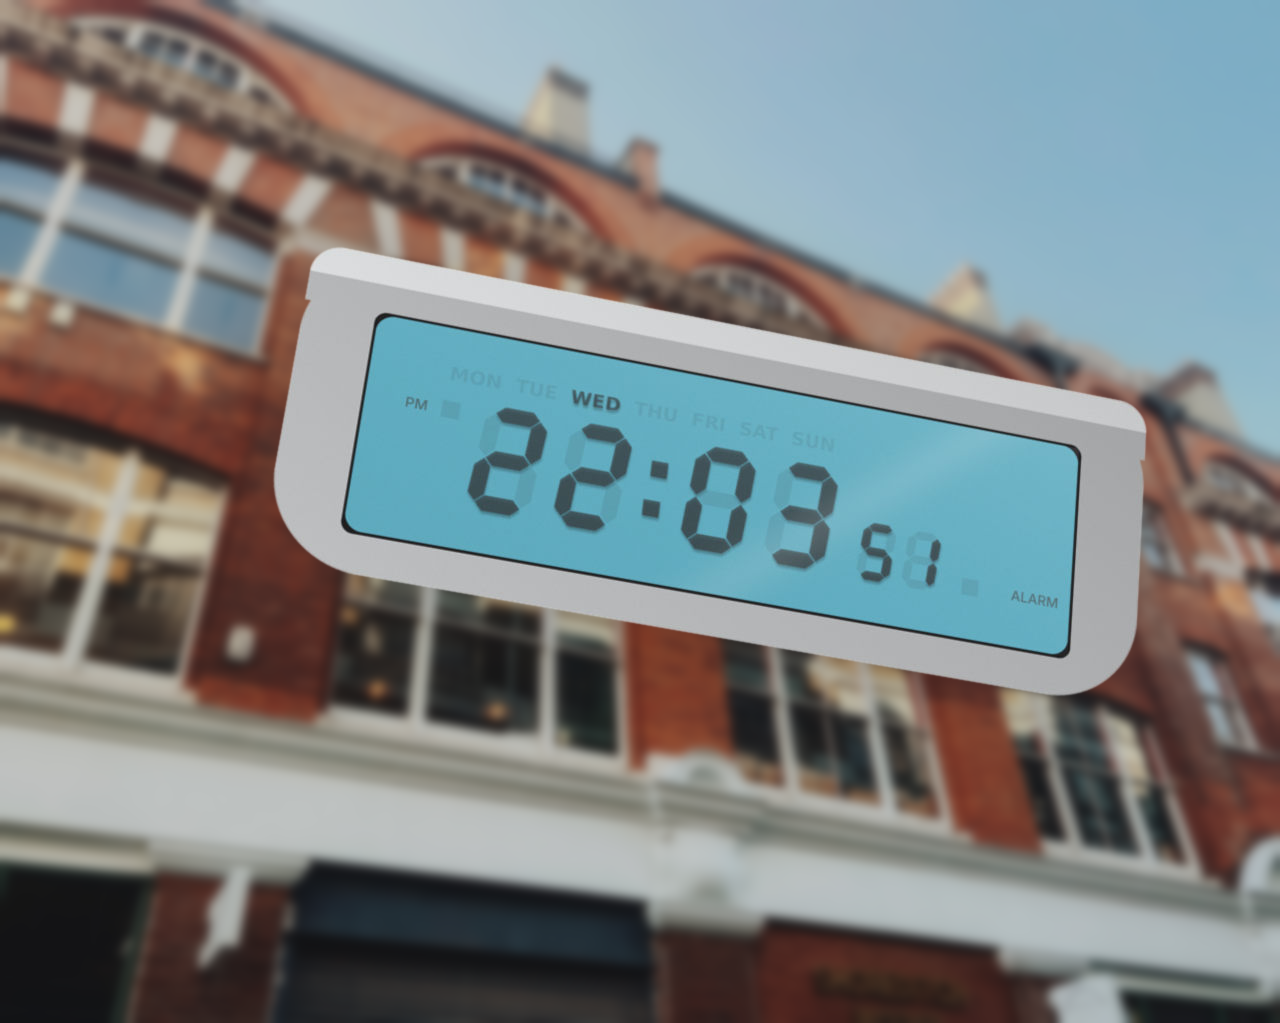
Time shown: h=22 m=3 s=51
